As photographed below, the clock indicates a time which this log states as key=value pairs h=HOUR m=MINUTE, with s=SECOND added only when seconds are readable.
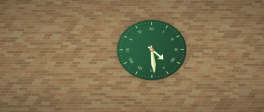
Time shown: h=4 m=29
